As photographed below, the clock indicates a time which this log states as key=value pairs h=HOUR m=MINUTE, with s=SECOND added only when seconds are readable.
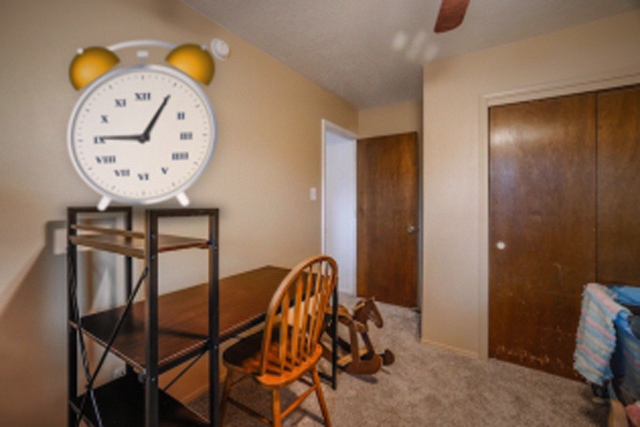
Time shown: h=9 m=5
